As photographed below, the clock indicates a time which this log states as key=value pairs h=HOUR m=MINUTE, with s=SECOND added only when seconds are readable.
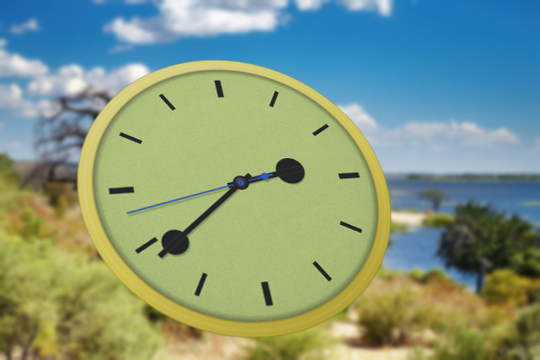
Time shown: h=2 m=38 s=43
